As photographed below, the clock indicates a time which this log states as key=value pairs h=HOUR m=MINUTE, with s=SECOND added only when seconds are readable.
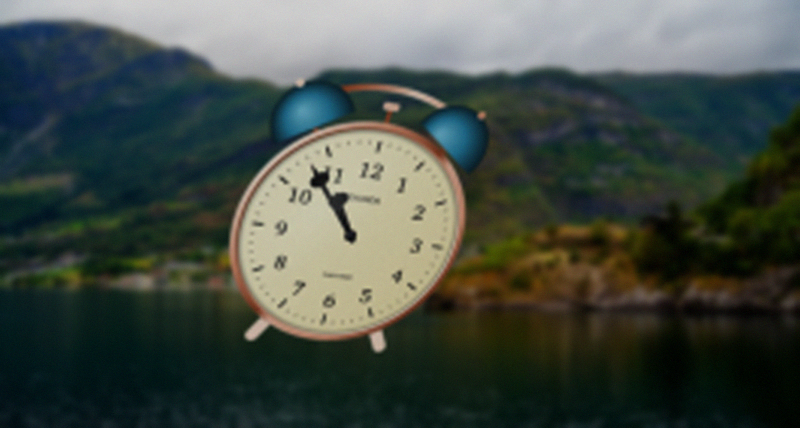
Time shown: h=10 m=53
